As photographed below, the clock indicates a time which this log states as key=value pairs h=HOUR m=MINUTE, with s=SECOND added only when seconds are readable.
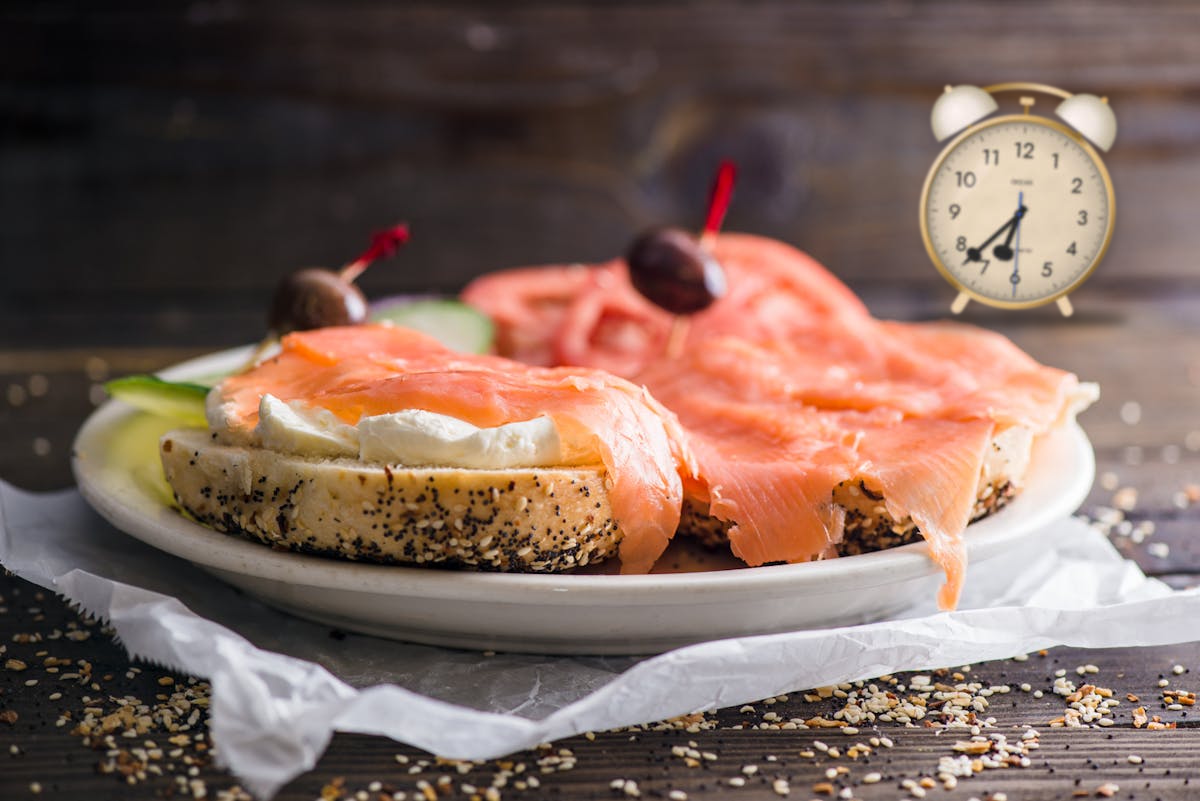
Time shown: h=6 m=37 s=30
